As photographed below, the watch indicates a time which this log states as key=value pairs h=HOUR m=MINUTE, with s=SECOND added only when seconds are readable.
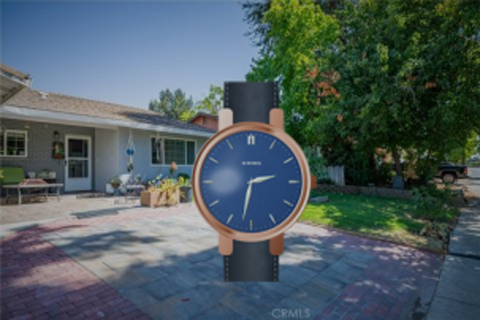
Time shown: h=2 m=32
